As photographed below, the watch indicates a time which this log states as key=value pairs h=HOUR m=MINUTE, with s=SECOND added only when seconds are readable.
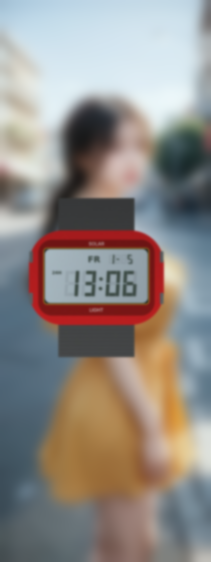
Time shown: h=13 m=6
